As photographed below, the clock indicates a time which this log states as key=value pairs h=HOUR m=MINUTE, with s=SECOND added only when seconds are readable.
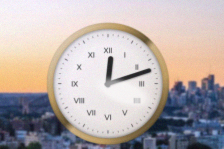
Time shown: h=12 m=12
